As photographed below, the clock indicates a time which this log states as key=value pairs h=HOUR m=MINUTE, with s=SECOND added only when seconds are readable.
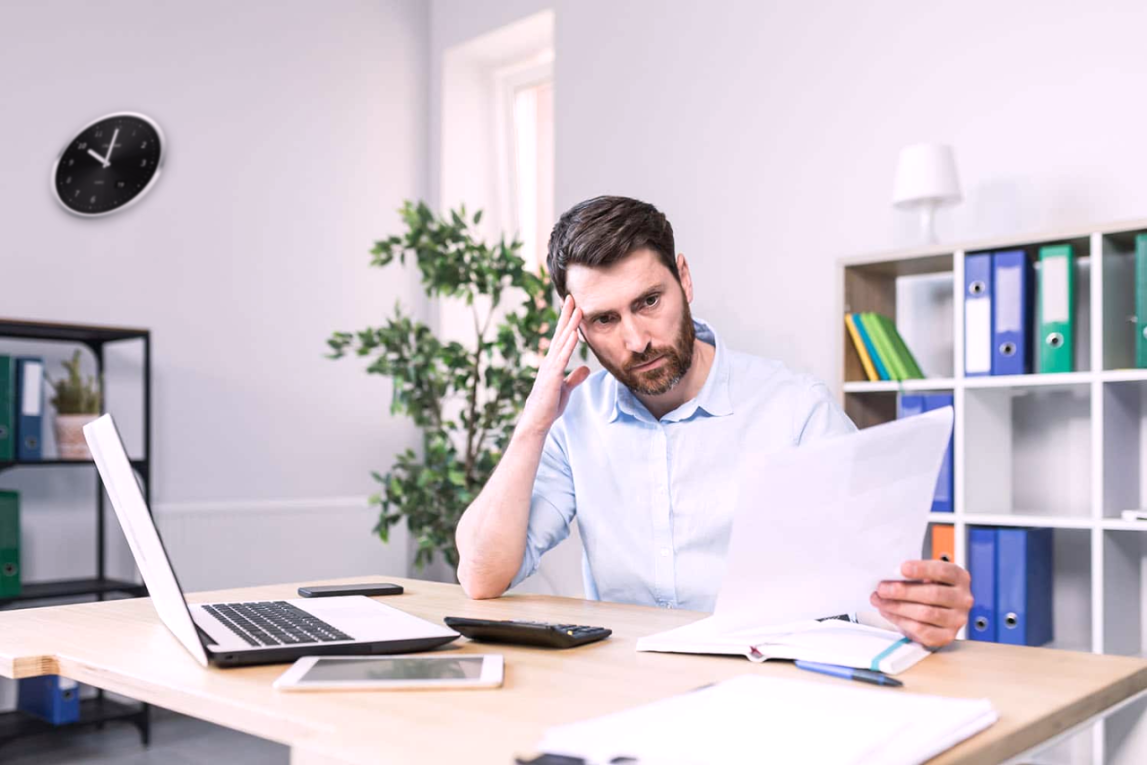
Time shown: h=10 m=0
